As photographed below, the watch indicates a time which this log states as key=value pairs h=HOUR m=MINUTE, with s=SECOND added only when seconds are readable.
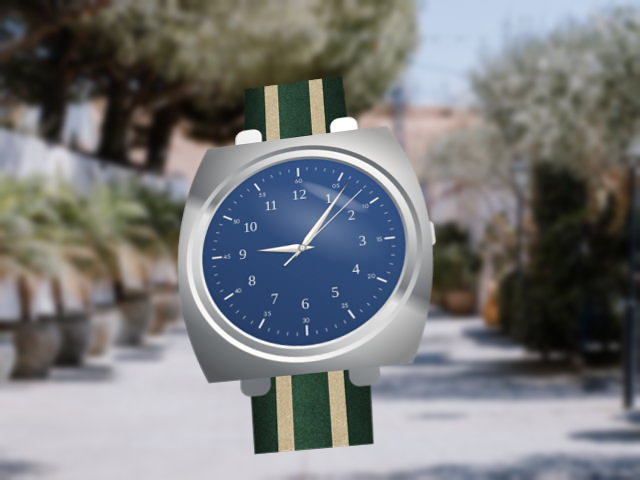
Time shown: h=9 m=6 s=8
